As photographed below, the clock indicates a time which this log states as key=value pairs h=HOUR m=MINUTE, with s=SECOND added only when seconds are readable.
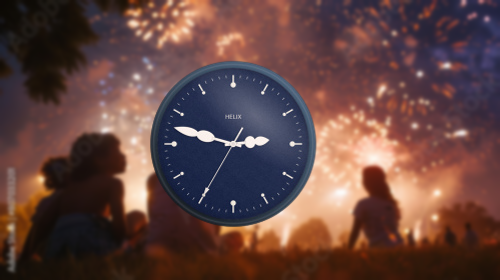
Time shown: h=2 m=47 s=35
